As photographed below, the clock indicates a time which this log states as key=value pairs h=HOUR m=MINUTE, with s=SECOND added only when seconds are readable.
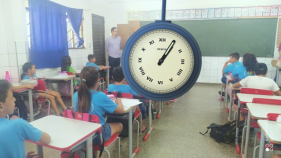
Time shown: h=1 m=5
